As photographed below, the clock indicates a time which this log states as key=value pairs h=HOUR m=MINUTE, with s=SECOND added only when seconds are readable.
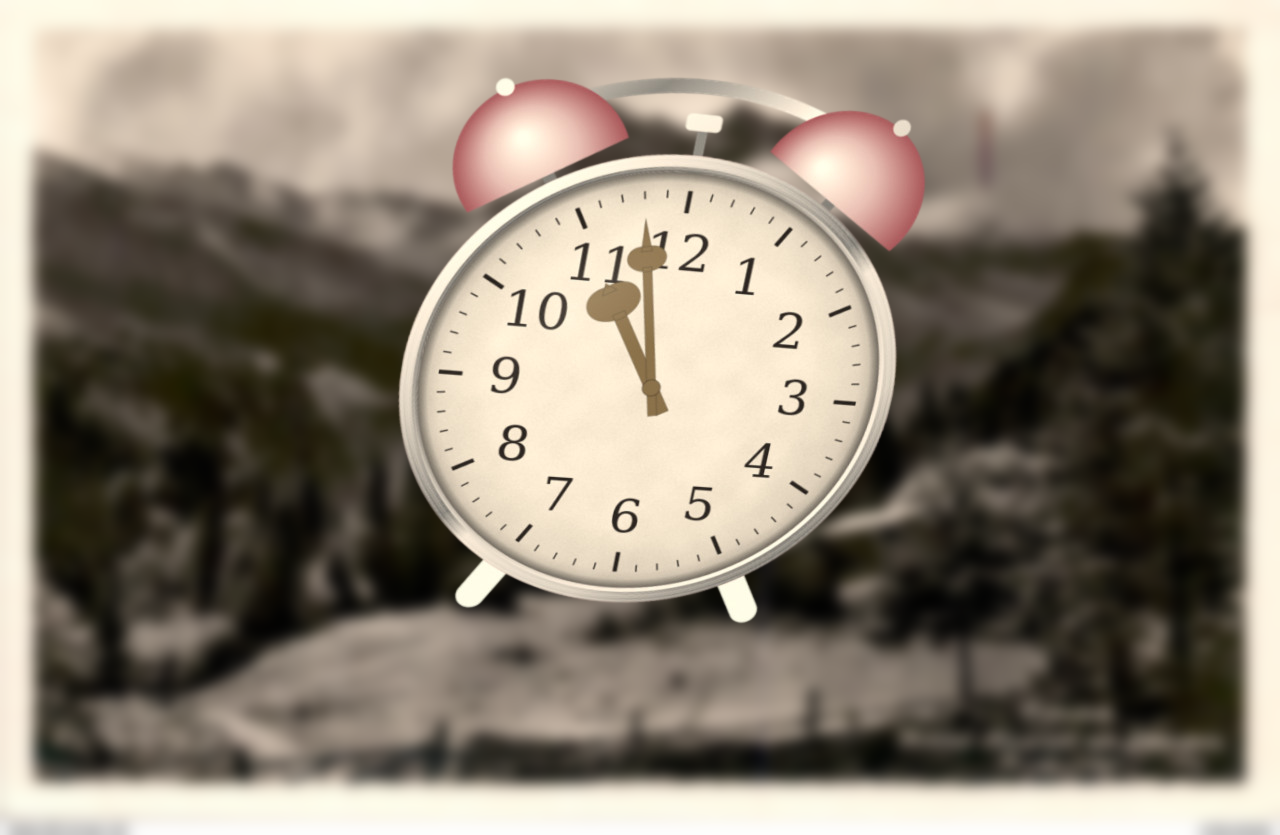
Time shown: h=10 m=58
